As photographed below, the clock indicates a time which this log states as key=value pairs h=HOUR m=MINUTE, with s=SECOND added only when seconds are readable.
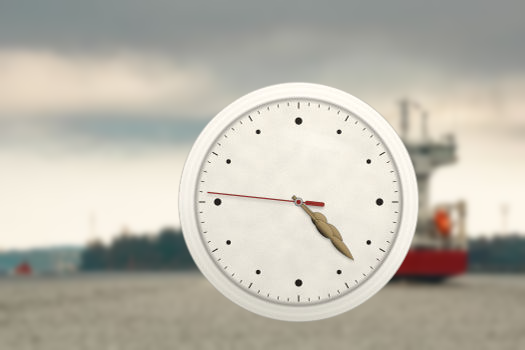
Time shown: h=4 m=22 s=46
